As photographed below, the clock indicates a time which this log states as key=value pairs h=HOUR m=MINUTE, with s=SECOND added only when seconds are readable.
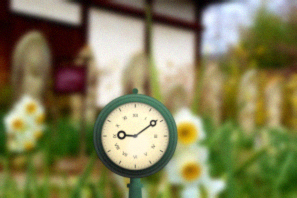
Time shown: h=9 m=9
